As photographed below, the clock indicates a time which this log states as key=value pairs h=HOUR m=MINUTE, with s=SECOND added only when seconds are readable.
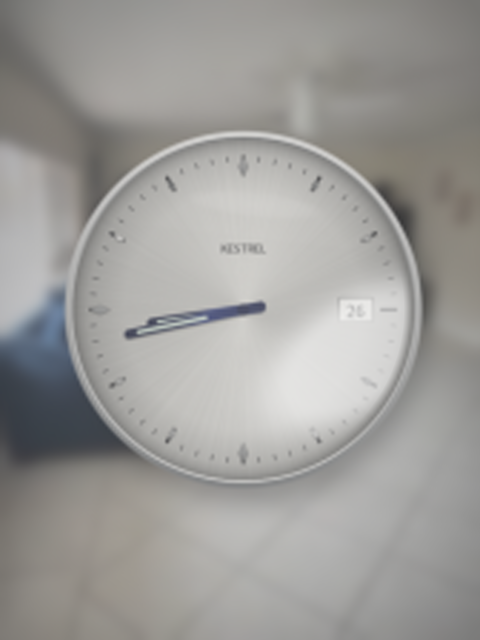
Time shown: h=8 m=43
